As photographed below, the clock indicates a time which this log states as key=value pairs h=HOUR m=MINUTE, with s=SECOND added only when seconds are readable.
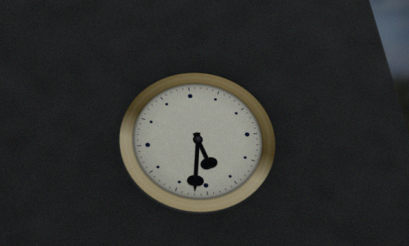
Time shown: h=5 m=32
